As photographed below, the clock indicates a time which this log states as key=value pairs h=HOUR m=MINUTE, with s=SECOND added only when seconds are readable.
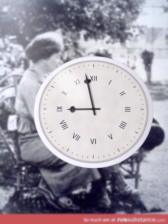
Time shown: h=8 m=58
